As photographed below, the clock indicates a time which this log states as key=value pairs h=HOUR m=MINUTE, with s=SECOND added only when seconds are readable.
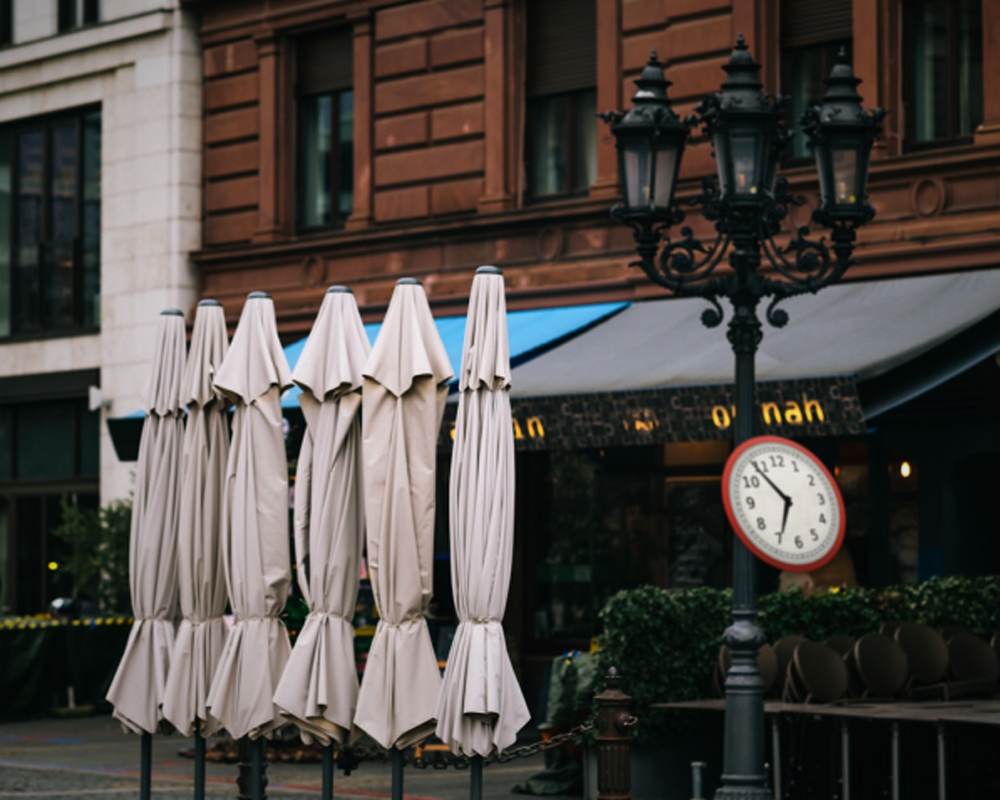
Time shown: h=6 m=54
